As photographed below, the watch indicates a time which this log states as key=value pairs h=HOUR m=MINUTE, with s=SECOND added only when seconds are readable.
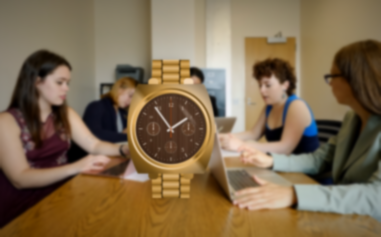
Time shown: h=1 m=54
